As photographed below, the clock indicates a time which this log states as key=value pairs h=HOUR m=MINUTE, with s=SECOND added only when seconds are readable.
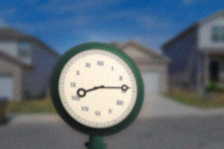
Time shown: h=8 m=14
